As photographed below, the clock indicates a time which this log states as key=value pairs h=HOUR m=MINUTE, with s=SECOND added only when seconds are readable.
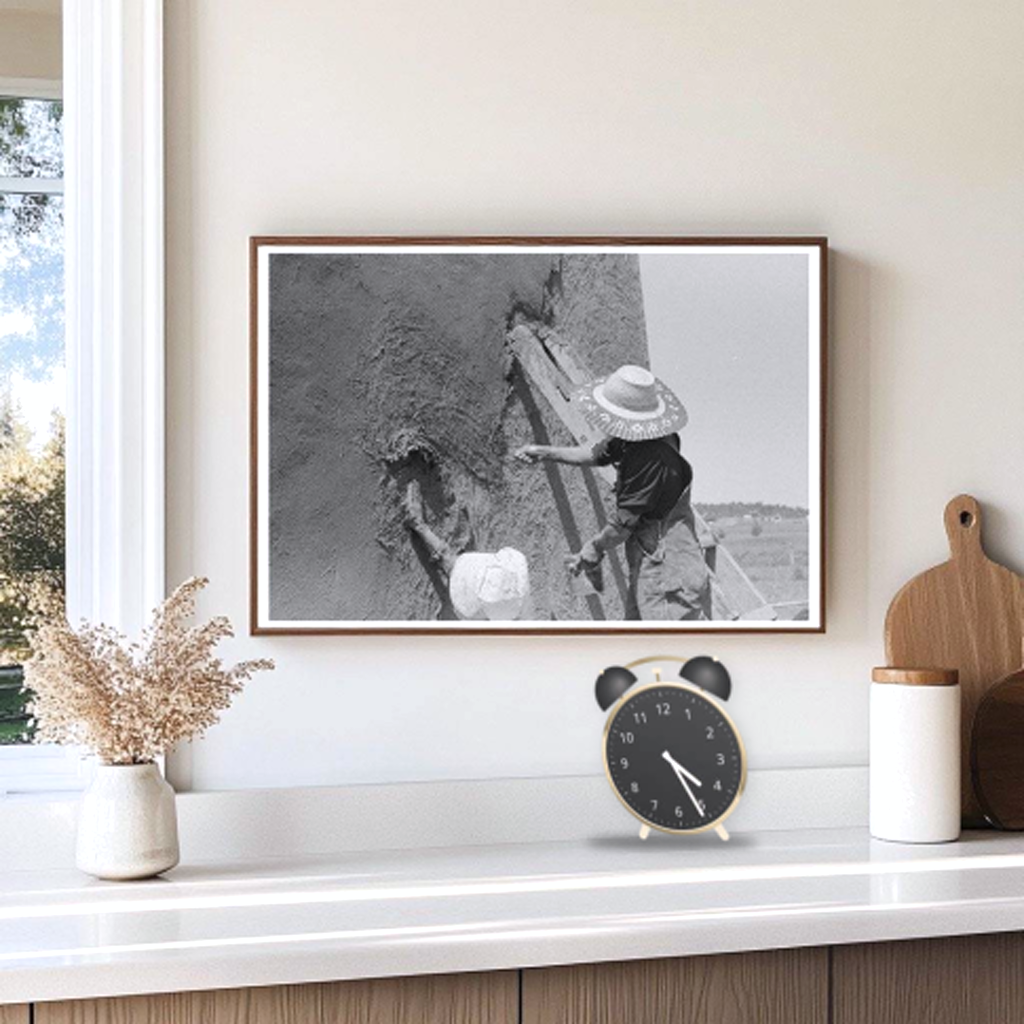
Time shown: h=4 m=26
